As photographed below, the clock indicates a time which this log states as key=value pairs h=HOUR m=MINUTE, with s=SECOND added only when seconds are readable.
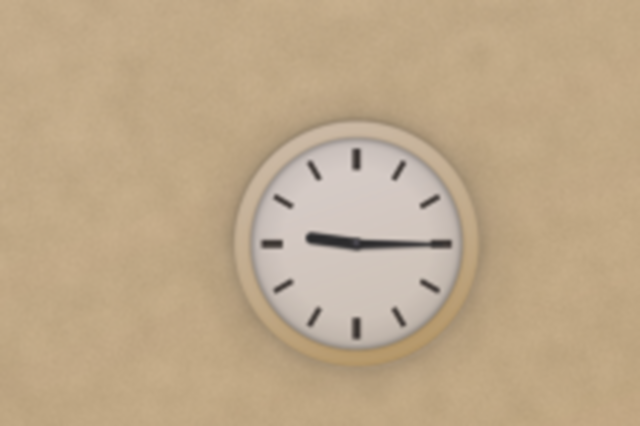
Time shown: h=9 m=15
